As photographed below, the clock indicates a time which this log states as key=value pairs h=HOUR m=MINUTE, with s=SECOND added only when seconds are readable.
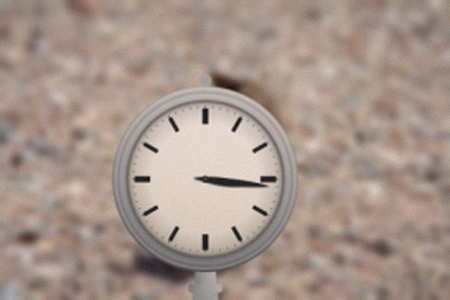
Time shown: h=3 m=16
